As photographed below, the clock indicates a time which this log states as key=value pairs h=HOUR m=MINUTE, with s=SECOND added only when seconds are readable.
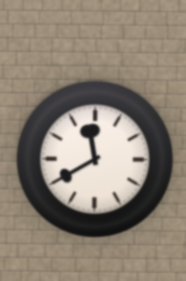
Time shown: h=11 m=40
